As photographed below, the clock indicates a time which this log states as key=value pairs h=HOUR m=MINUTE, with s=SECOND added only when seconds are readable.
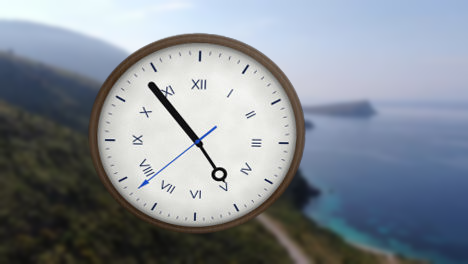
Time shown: h=4 m=53 s=38
